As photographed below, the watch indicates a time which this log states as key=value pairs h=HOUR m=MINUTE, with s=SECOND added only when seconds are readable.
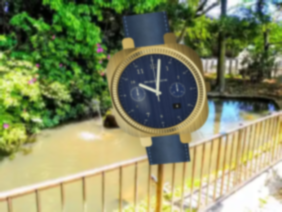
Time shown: h=10 m=2
